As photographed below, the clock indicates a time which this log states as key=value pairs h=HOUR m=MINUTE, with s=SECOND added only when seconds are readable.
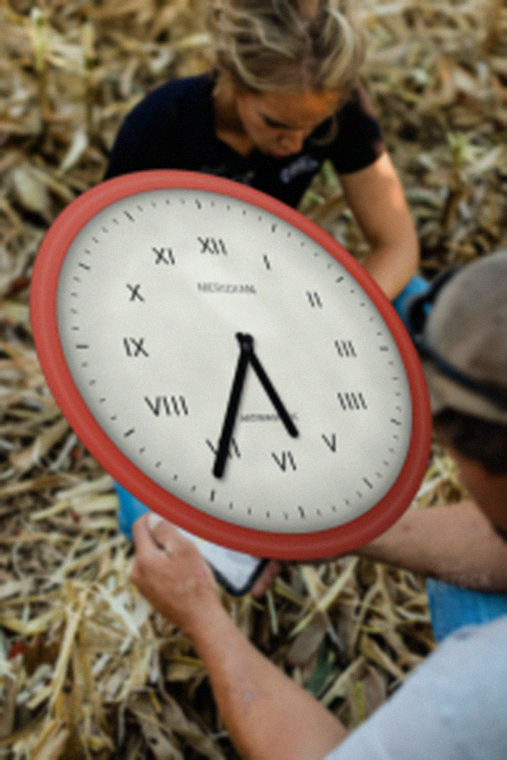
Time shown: h=5 m=35
